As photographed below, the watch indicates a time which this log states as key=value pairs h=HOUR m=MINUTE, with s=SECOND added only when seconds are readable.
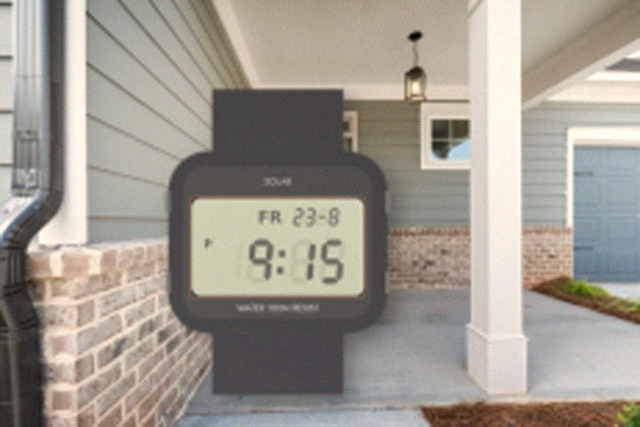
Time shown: h=9 m=15
